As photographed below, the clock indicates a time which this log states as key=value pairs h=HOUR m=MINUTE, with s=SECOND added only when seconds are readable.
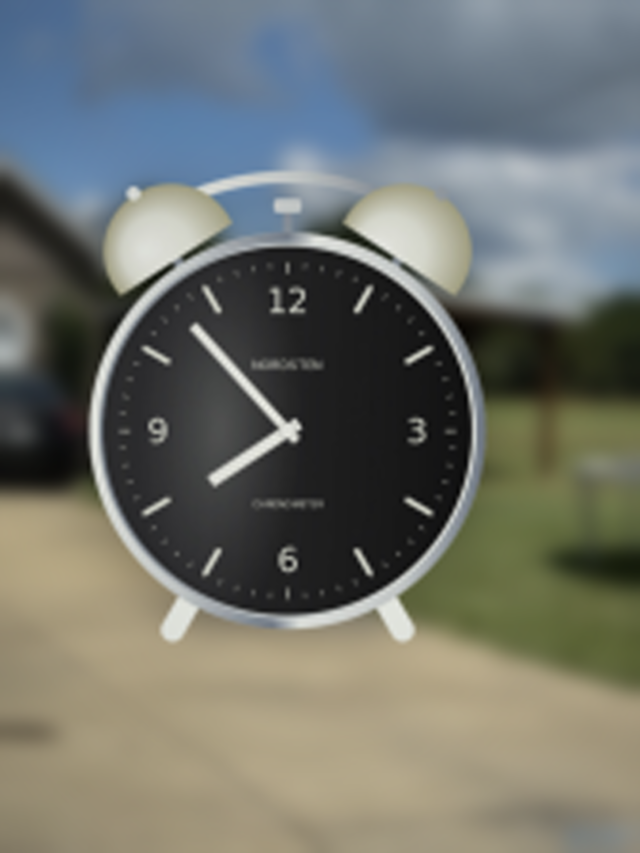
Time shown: h=7 m=53
